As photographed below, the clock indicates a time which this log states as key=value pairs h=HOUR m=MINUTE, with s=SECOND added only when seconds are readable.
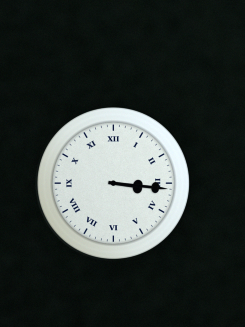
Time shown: h=3 m=16
